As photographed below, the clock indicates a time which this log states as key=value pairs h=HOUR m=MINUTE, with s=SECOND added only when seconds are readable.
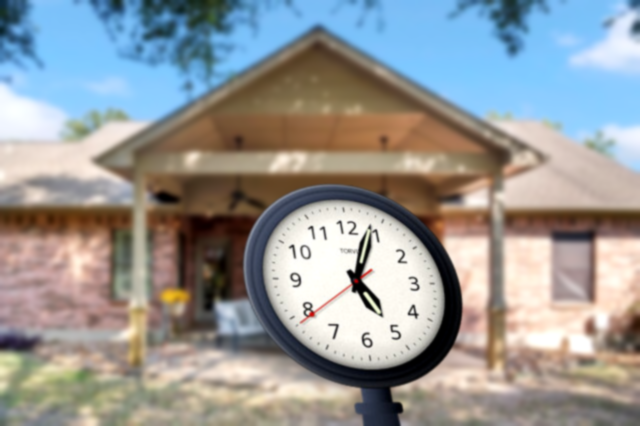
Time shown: h=5 m=3 s=39
